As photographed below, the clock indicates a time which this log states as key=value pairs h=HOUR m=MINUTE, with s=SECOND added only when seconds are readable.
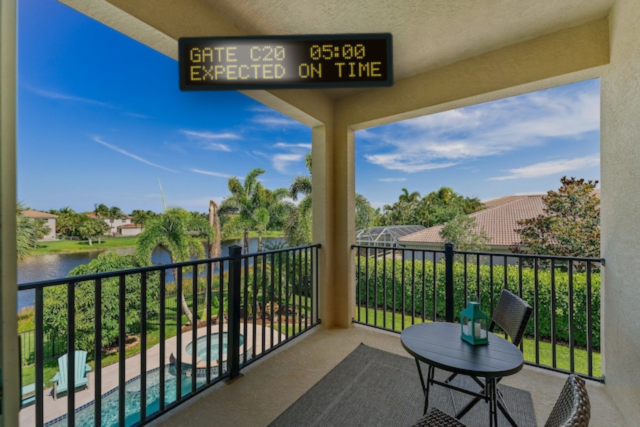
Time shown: h=5 m=0
